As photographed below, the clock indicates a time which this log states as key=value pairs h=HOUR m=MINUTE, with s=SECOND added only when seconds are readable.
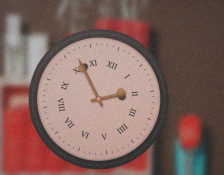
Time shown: h=1 m=52
